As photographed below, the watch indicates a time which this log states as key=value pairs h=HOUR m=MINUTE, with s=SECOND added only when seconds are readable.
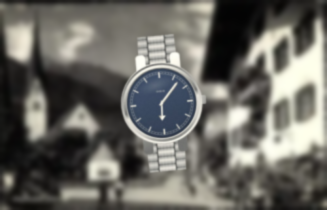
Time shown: h=6 m=7
